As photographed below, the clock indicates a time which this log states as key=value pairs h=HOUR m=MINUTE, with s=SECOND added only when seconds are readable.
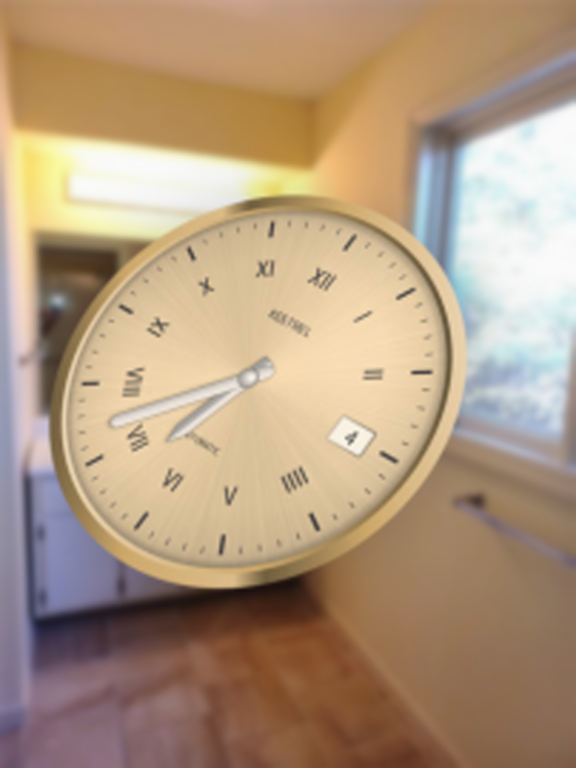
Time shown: h=6 m=37
